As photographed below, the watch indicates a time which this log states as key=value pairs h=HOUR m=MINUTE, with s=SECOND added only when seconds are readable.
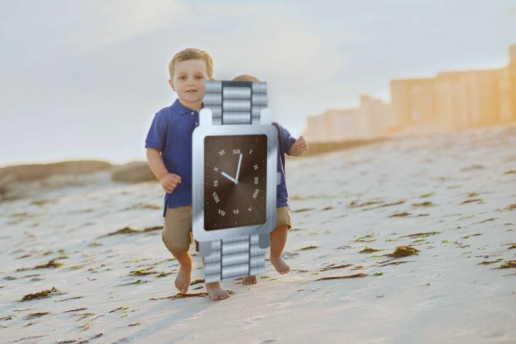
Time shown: h=10 m=2
